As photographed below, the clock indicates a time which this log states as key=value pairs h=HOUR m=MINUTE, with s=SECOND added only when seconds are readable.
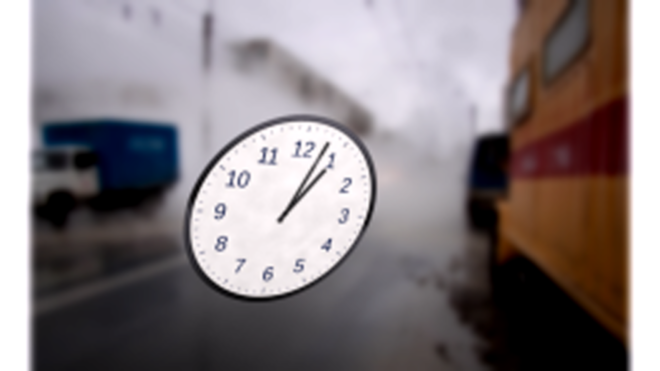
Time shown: h=1 m=3
